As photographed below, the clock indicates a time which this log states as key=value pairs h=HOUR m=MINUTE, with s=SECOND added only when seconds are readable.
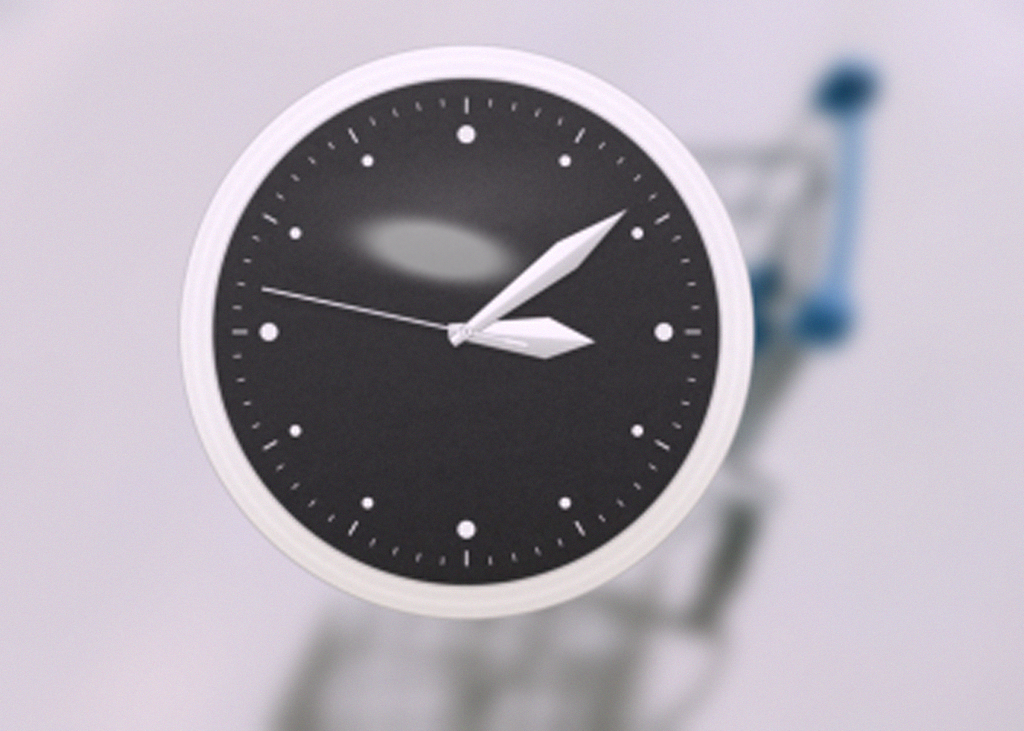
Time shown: h=3 m=8 s=47
